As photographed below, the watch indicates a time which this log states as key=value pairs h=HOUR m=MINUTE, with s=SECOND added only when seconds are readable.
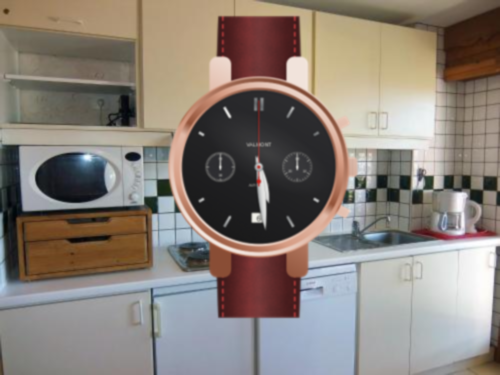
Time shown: h=5 m=29
